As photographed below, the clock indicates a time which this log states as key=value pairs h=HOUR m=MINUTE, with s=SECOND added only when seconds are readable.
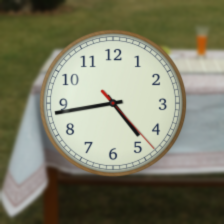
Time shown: h=4 m=43 s=23
